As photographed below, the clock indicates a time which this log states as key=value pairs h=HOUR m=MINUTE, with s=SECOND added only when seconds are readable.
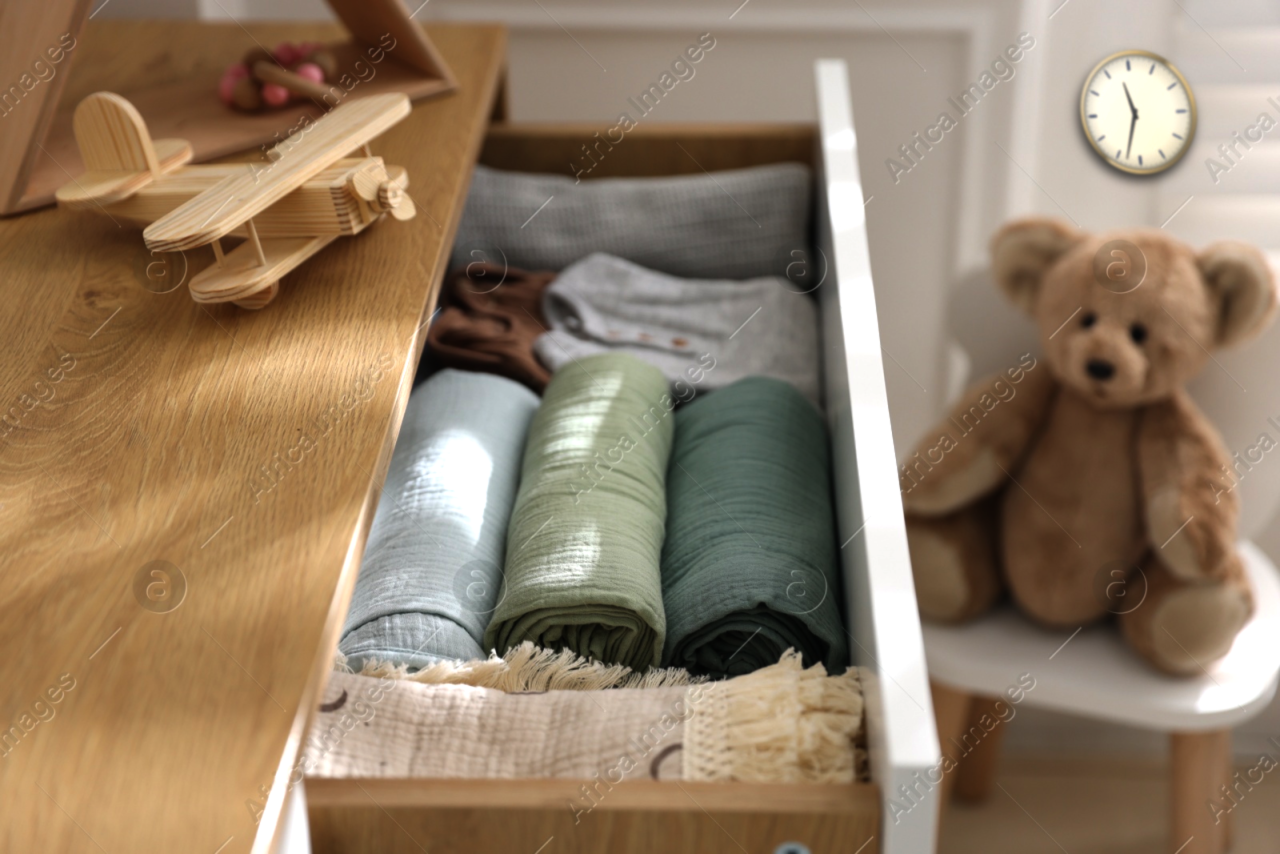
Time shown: h=11 m=33
